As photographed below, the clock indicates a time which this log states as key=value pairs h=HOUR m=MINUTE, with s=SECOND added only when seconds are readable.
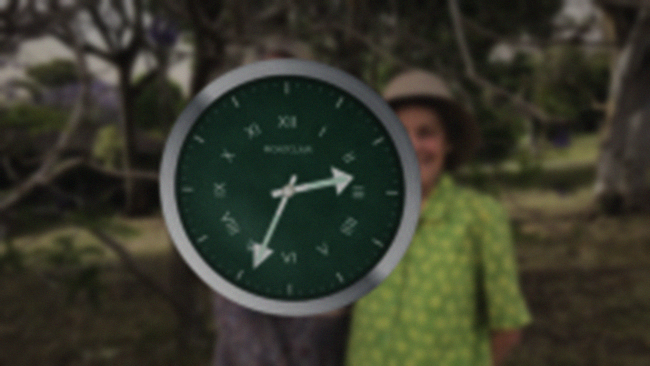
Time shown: h=2 m=34
